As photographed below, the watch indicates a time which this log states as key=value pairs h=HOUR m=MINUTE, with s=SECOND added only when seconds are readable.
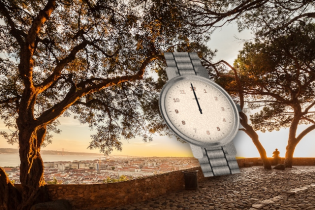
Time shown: h=12 m=0
